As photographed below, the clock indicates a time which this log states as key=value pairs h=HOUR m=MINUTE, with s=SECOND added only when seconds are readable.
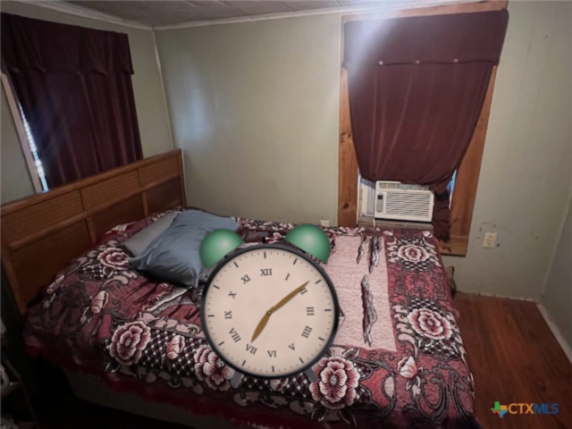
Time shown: h=7 m=9
